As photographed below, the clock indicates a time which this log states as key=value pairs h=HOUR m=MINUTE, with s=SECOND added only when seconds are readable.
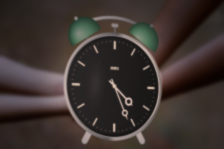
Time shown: h=4 m=26
